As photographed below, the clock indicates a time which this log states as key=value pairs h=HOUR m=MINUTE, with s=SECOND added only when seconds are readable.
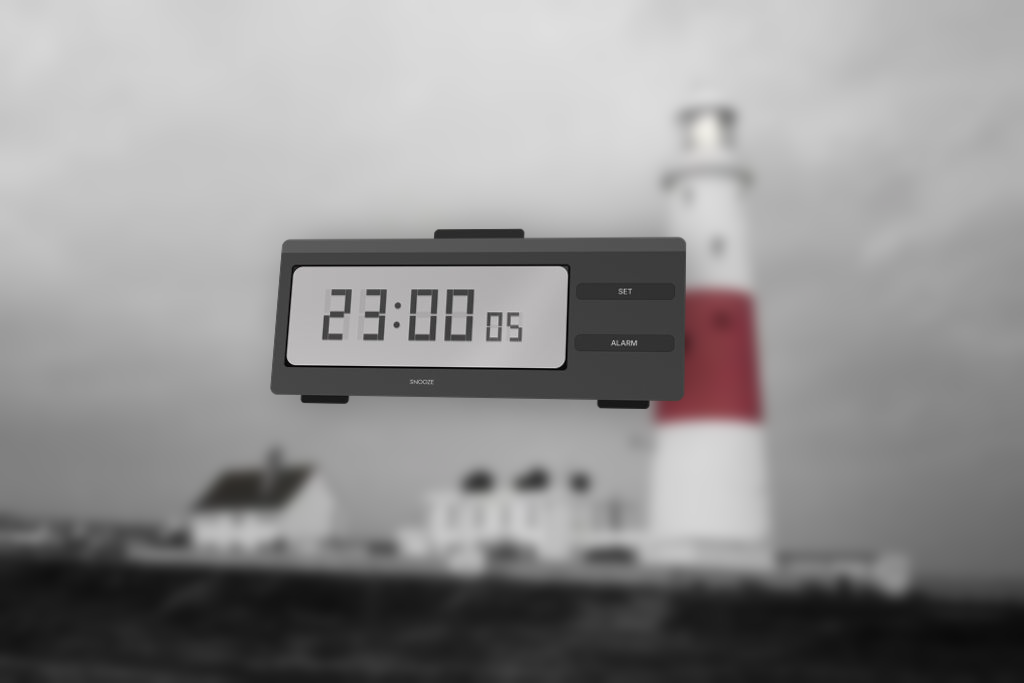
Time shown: h=23 m=0 s=5
